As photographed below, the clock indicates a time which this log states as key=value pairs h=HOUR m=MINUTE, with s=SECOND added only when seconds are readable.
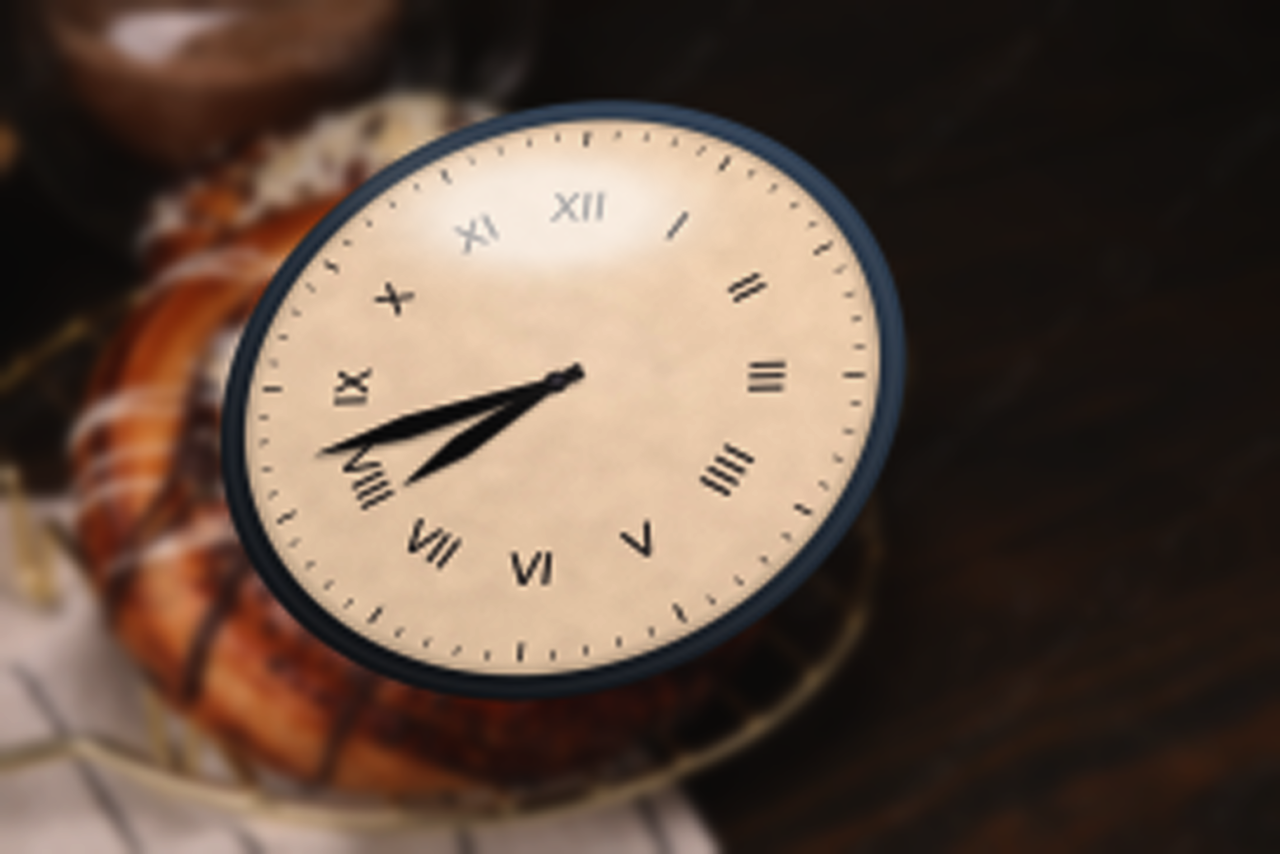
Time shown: h=7 m=42
